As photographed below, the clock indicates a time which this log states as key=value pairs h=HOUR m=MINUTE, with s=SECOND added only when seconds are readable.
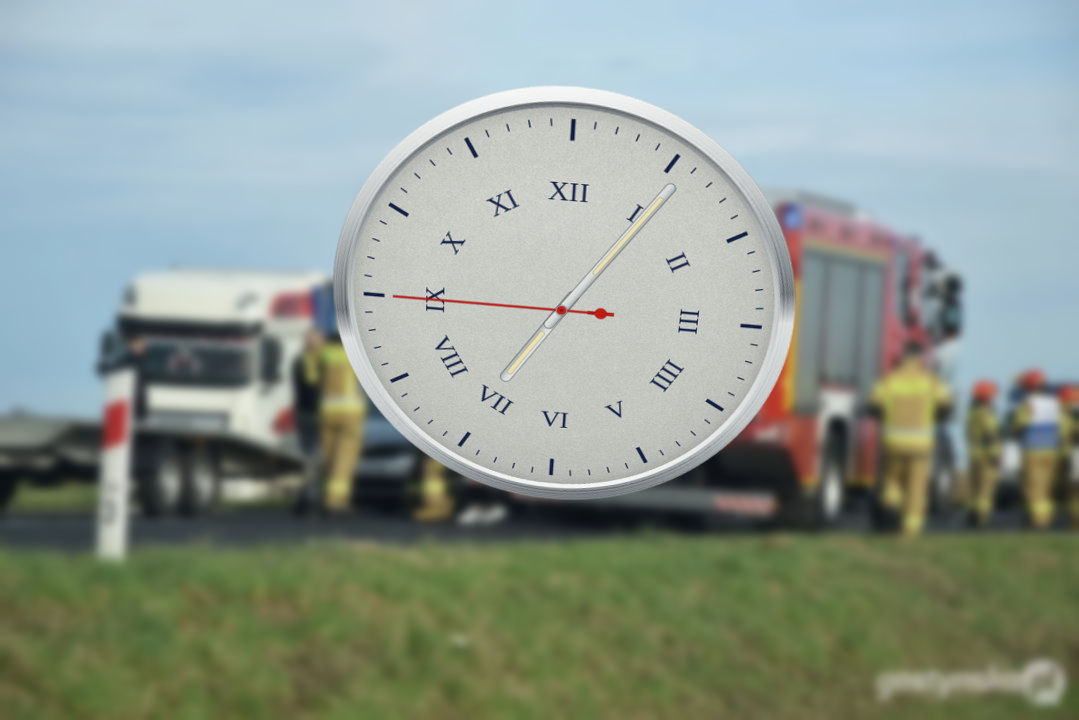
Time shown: h=7 m=5 s=45
